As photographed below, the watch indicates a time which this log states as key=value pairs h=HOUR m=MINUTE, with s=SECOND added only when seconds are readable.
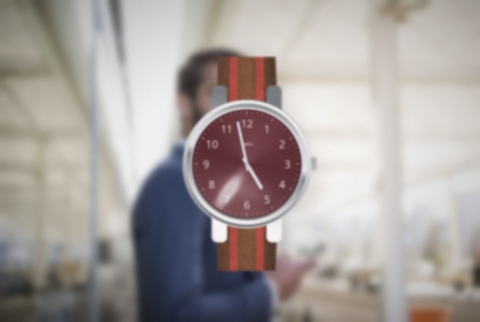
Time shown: h=4 m=58
